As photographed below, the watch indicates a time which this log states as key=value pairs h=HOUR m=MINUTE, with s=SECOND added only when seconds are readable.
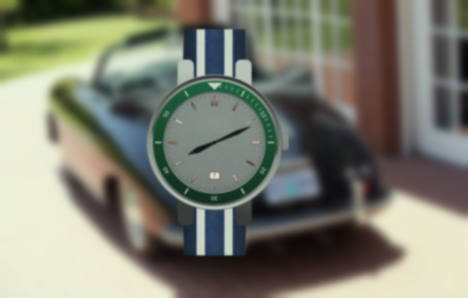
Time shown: h=8 m=11
